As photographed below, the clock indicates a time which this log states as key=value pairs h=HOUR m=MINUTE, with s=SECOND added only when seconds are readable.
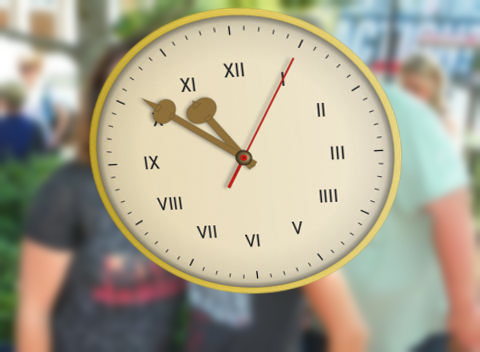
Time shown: h=10 m=51 s=5
